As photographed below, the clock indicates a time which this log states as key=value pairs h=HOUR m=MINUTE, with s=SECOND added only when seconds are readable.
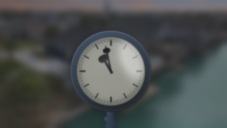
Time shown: h=10 m=58
